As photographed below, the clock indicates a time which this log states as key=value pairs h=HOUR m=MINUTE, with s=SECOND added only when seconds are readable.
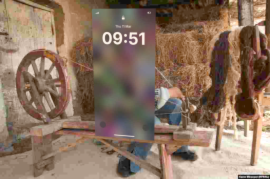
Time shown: h=9 m=51
